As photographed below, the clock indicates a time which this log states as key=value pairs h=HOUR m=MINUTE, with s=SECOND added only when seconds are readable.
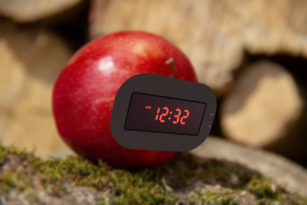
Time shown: h=12 m=32
